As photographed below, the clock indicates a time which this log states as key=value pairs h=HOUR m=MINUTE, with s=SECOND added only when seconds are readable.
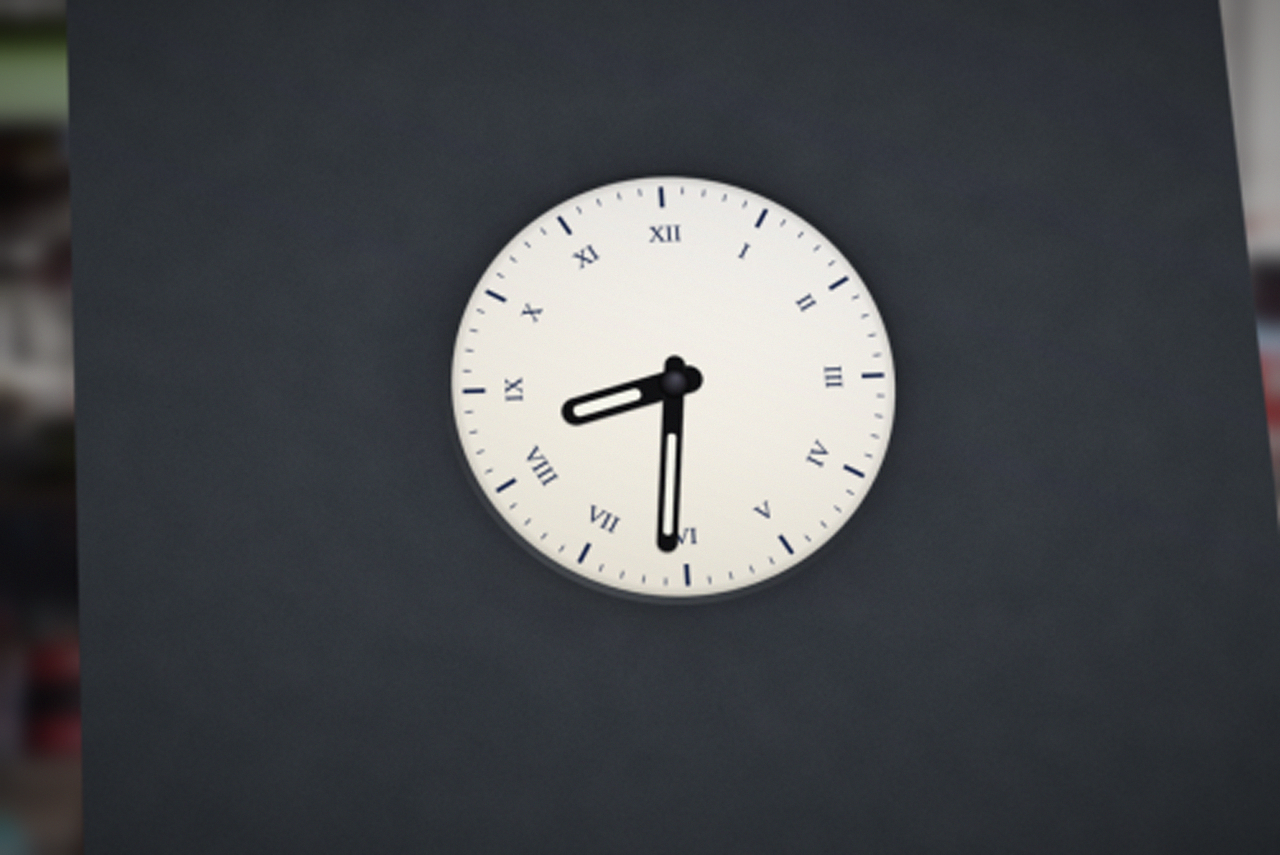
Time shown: h=8 m=31
